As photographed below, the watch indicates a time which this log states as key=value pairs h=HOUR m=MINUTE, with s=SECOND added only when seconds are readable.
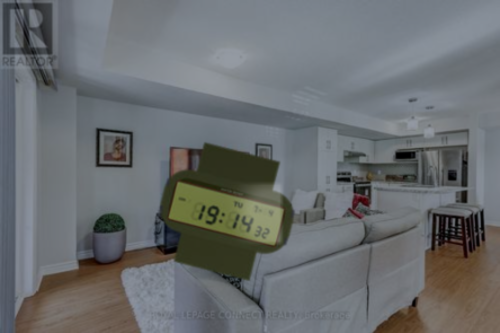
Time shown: h=19 m=14 s=32
